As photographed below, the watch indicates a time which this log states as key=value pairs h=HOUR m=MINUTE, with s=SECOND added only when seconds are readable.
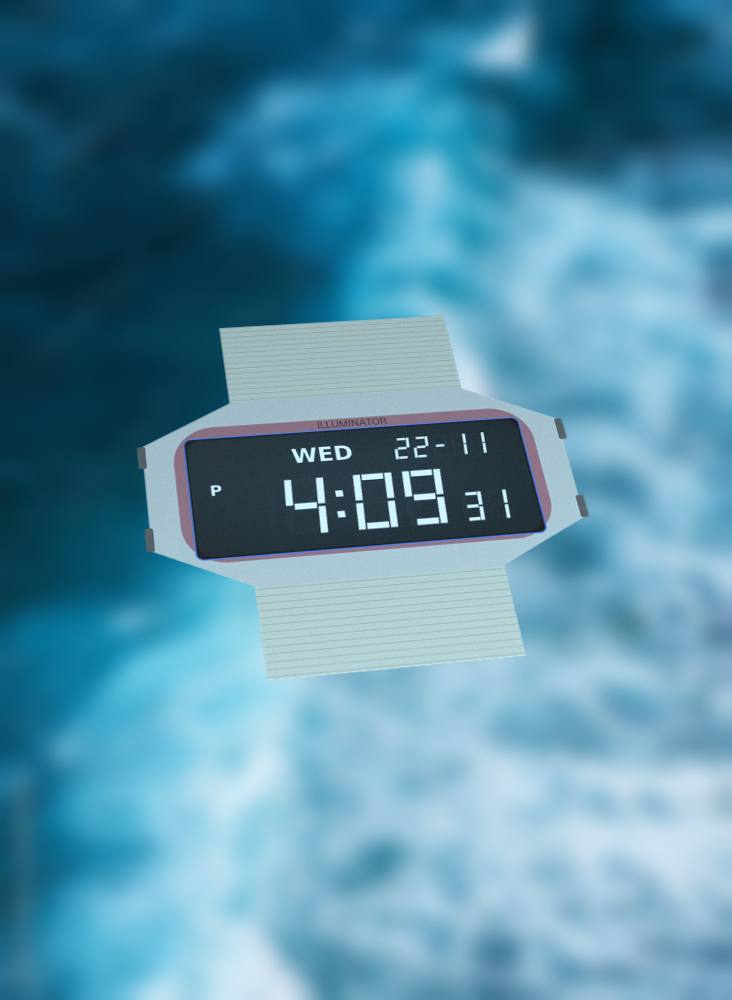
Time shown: h=4 m=9 s=31
